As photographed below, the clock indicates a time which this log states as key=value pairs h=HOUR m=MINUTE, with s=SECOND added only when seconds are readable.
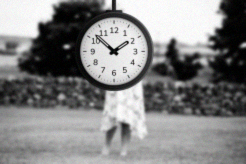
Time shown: h=1 m=52
